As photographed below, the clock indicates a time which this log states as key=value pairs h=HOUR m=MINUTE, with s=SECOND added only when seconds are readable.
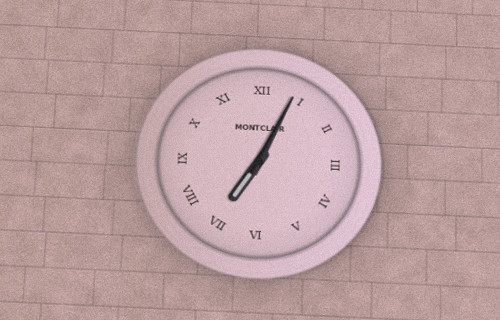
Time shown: h=7 m=4
